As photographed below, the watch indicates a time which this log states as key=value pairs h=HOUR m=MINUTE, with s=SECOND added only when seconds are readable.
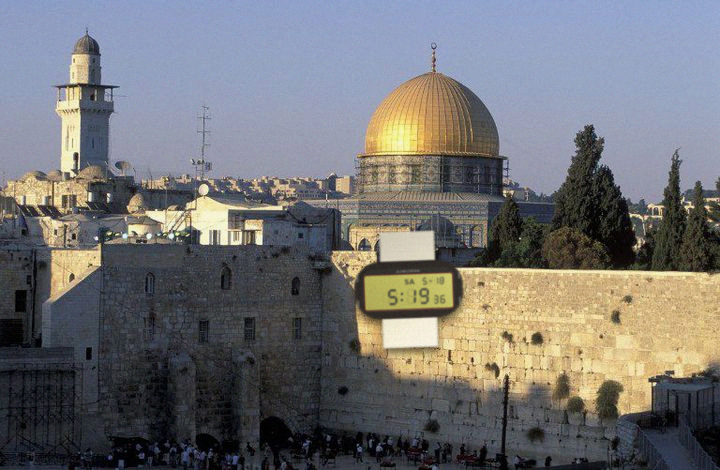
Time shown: h=5 m=19
